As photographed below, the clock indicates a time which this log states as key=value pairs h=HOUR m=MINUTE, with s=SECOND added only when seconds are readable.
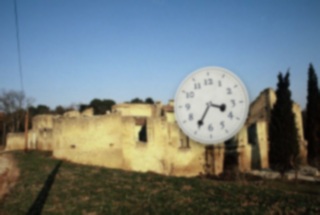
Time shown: h=3 m=35
